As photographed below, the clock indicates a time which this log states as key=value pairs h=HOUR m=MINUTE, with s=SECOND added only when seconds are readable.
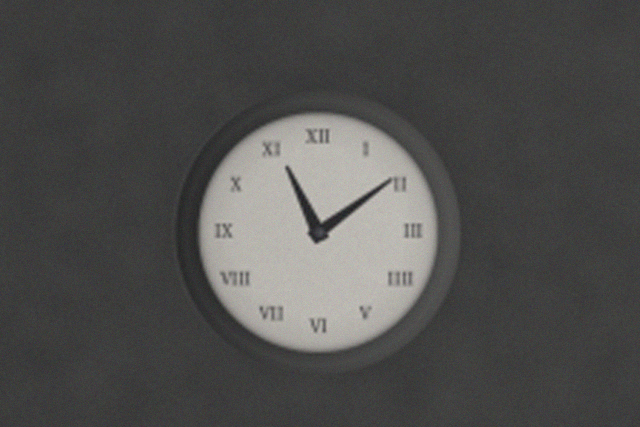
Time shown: h=11 m=9
